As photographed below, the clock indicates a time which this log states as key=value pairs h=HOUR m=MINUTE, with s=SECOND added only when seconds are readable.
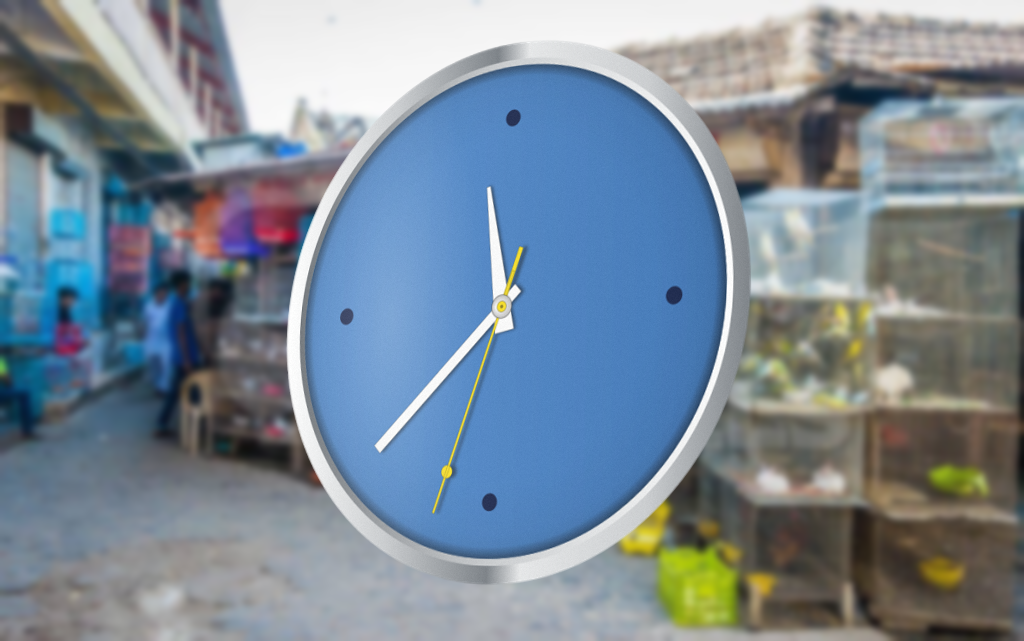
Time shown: h=11 m=37 s=33
